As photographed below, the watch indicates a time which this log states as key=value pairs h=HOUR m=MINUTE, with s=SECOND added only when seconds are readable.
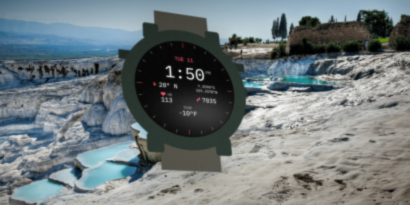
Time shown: h=1 m=50
